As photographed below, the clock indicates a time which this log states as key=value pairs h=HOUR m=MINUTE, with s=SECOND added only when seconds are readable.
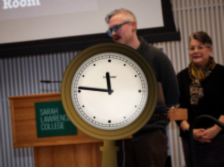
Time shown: h=11 m=46
